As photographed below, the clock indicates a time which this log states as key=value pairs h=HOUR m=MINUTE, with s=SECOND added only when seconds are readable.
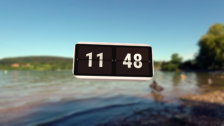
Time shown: h=11 m=48
